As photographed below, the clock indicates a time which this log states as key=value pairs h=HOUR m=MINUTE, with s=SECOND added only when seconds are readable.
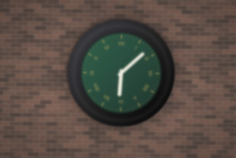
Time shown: h=6 m=8
